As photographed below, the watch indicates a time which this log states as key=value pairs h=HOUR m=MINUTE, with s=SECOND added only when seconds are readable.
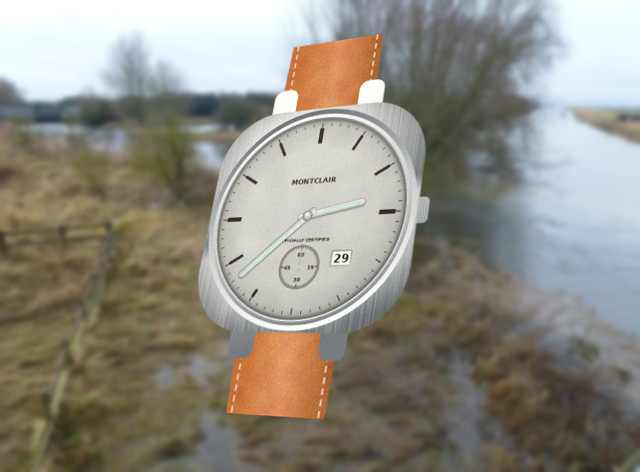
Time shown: h=2 m=38
